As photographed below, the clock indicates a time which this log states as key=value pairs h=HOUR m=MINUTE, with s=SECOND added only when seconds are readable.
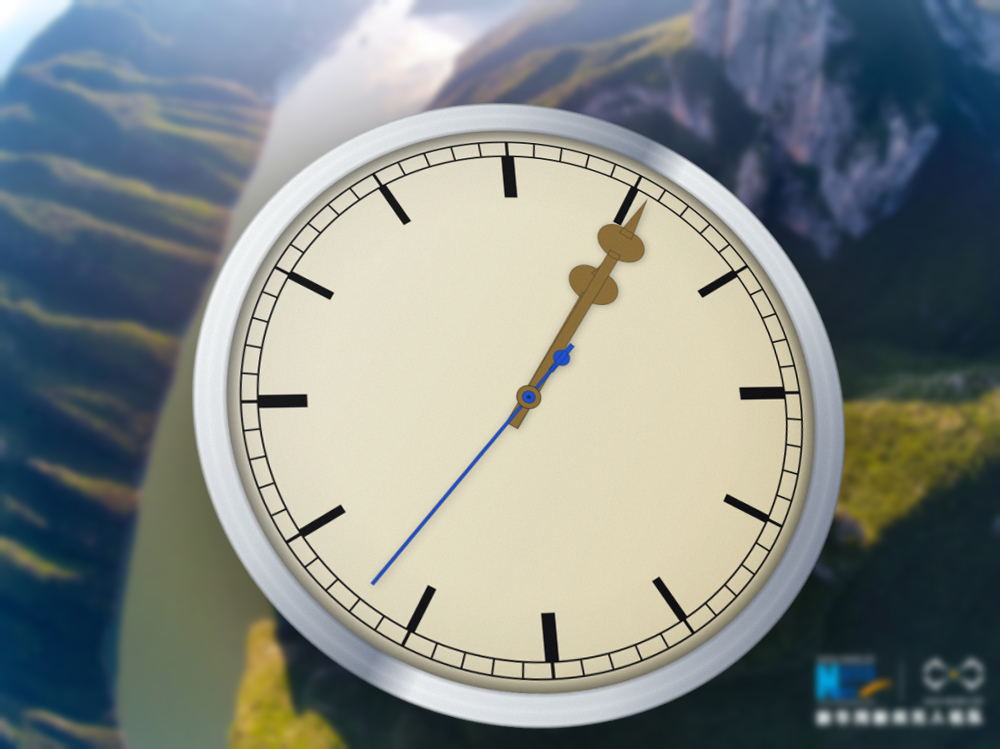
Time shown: h=1 m=5 s=37
